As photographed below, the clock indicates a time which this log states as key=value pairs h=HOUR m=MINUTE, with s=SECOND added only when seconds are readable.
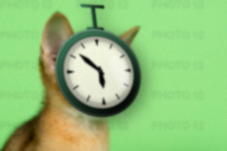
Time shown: h=5 m=52
